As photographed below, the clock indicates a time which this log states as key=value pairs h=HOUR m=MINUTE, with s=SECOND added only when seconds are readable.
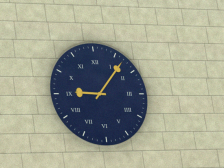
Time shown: h=9 m=7
